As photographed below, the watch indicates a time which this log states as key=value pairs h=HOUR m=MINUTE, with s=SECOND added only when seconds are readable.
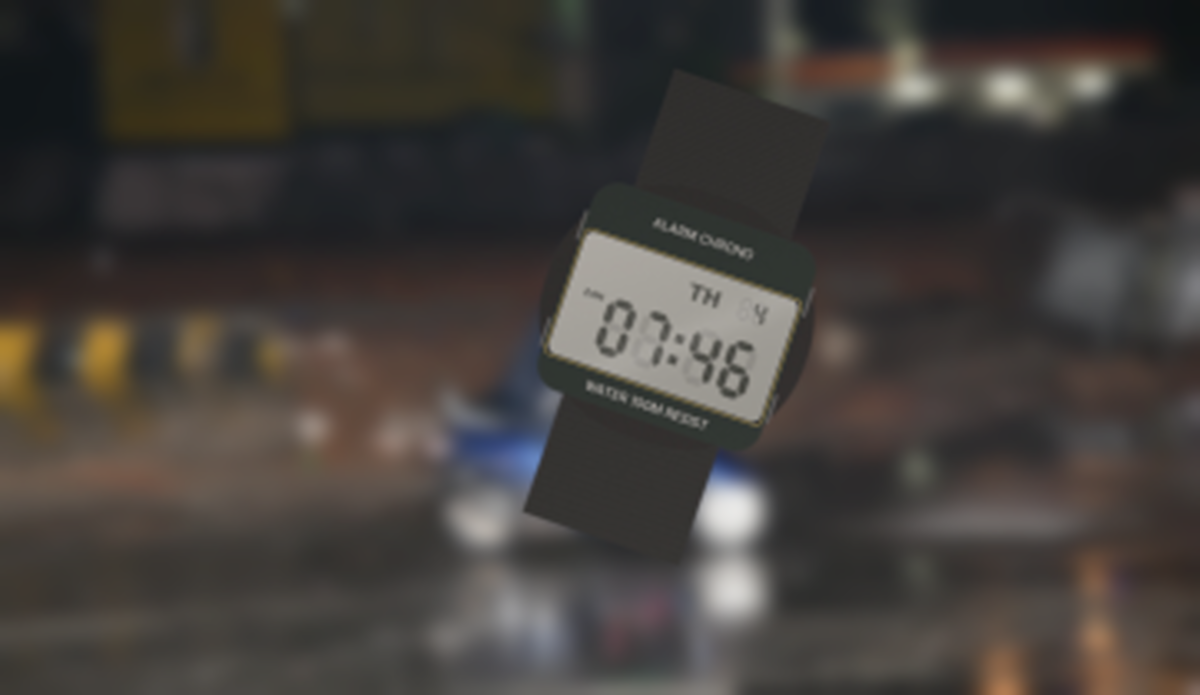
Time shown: h=7 m=46
